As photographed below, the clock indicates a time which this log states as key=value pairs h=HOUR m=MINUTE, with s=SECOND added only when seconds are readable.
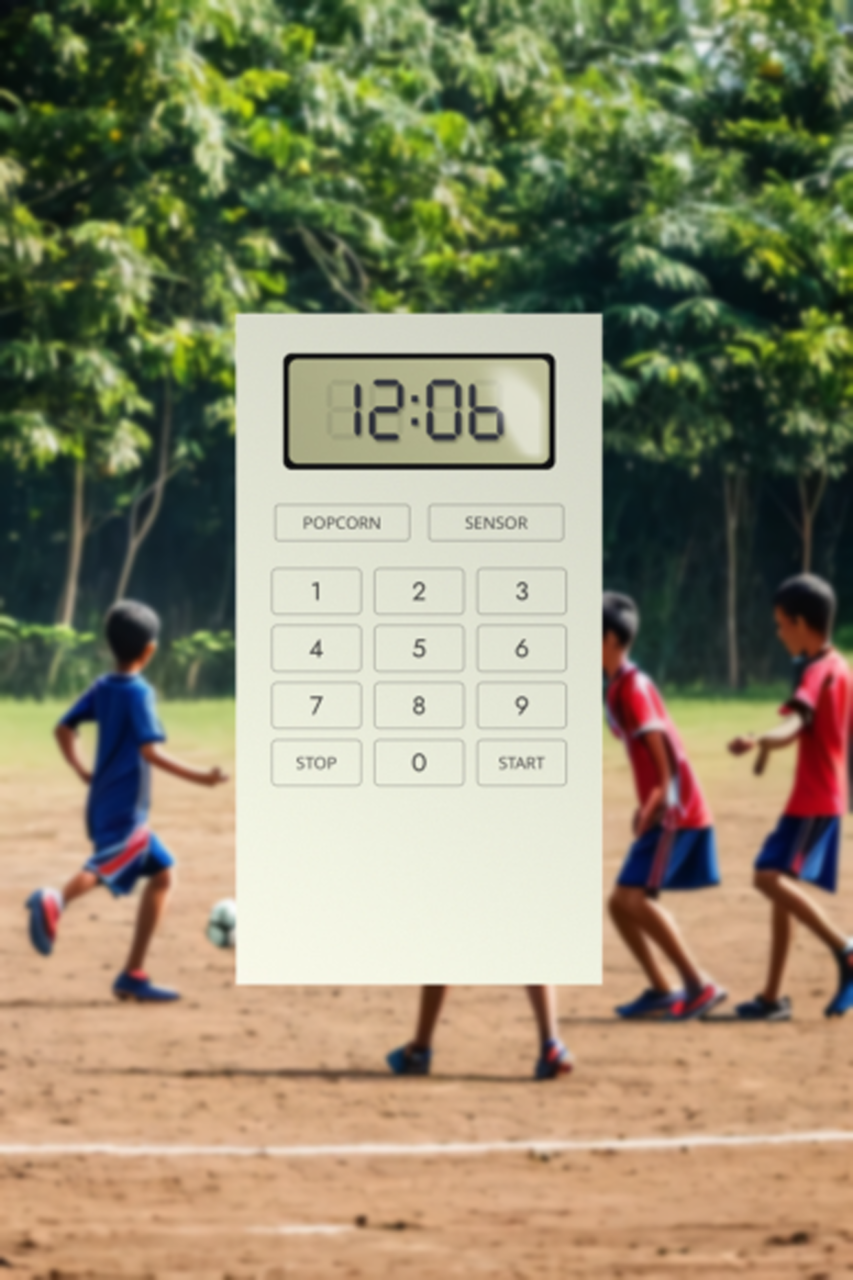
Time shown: h=12 m=6
